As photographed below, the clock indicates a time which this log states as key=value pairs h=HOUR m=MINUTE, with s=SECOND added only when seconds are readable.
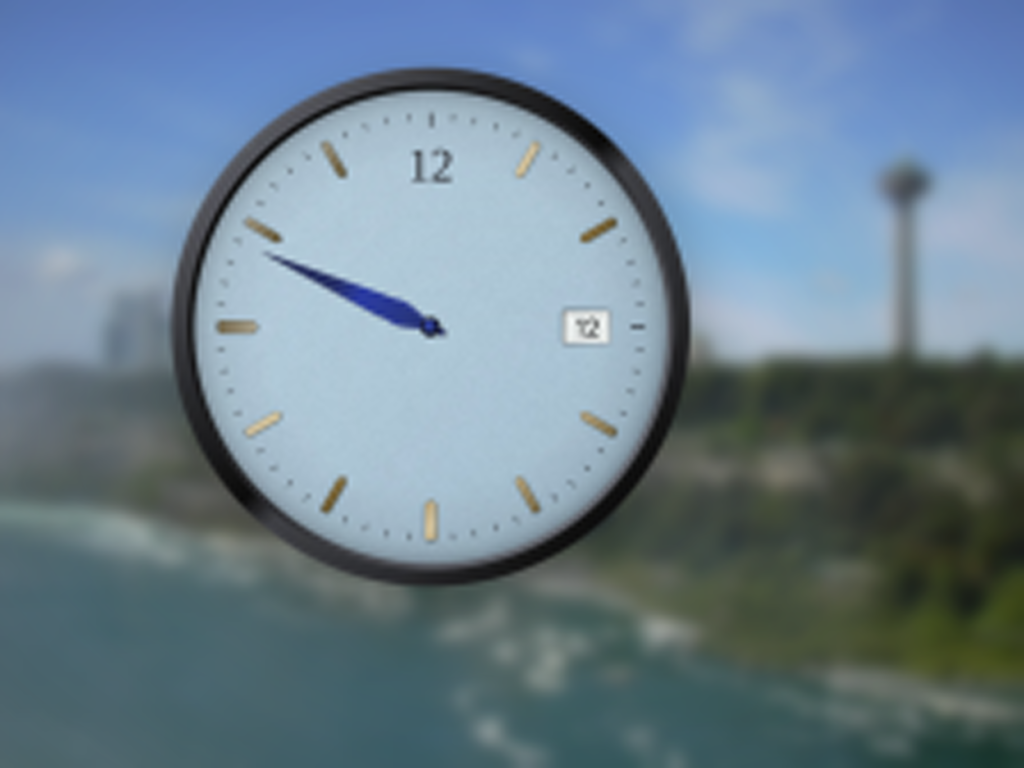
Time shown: h=9 m=49
